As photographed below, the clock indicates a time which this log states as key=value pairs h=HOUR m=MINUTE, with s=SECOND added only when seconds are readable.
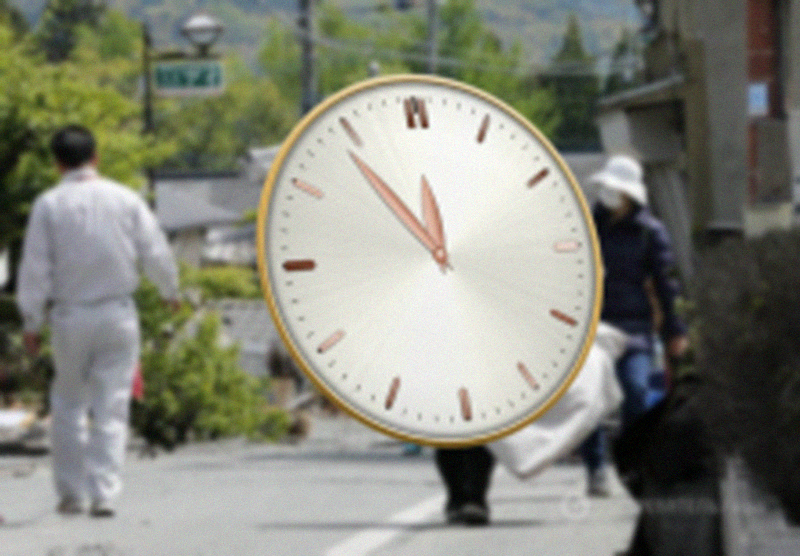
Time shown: h=11 m=54
